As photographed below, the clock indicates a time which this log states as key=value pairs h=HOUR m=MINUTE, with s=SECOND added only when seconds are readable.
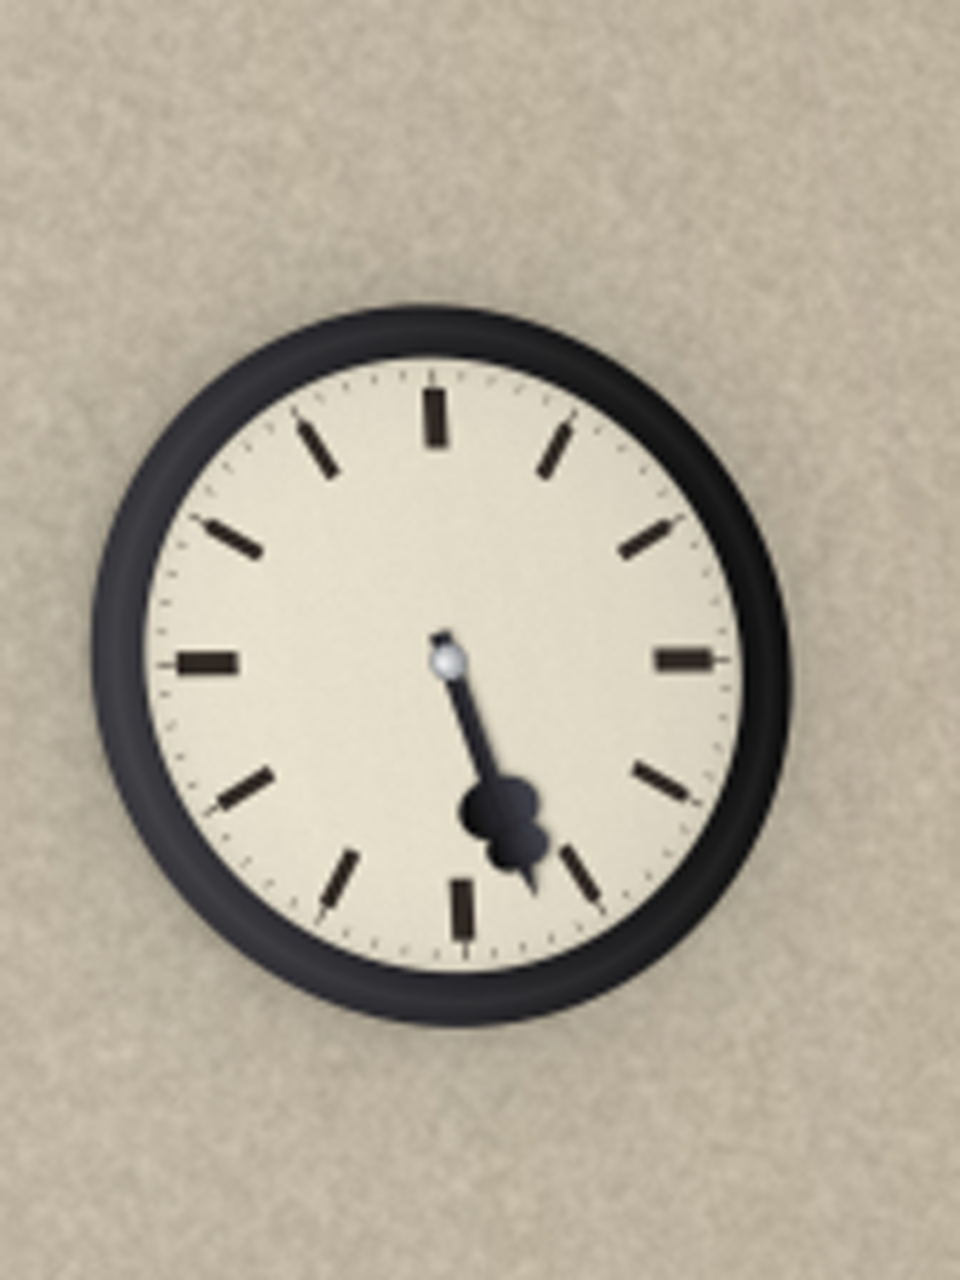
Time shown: h=5 m=27
